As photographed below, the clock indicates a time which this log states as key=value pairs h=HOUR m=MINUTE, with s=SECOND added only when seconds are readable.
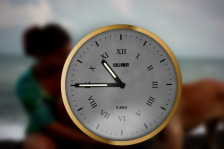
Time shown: h=10 m=45
